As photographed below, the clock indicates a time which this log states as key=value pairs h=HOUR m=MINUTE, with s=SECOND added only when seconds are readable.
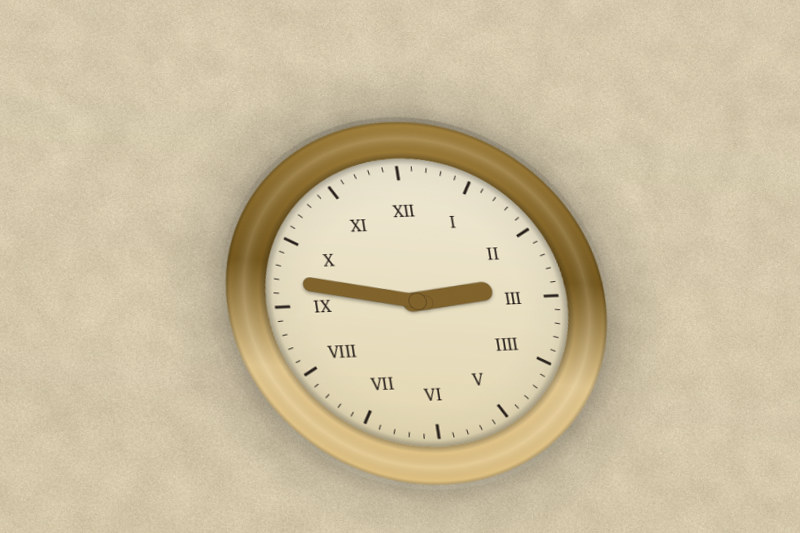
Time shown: h=2 m=47
